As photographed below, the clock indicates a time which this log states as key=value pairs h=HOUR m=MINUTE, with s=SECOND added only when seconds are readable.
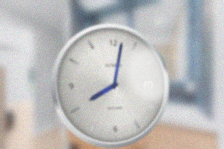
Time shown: h=8 m=2
